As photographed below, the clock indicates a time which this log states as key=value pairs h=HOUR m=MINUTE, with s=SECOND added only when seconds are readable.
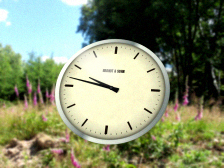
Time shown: h=9 m=47
